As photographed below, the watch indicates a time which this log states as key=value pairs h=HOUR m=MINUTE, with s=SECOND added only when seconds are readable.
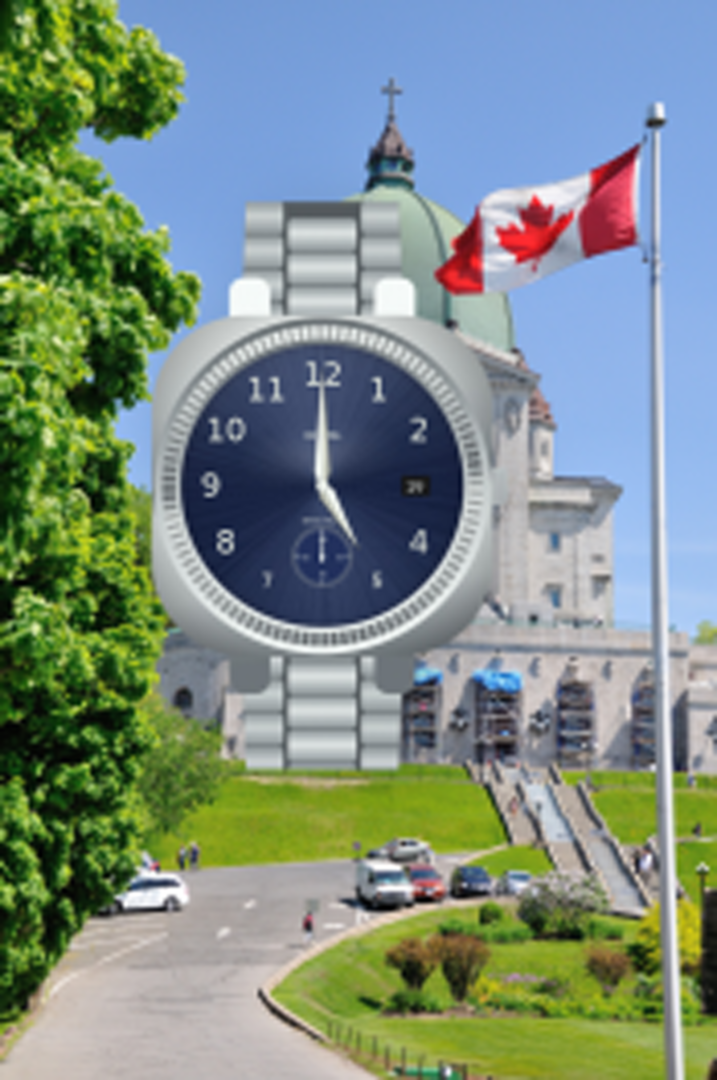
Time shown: h=5 m=0
